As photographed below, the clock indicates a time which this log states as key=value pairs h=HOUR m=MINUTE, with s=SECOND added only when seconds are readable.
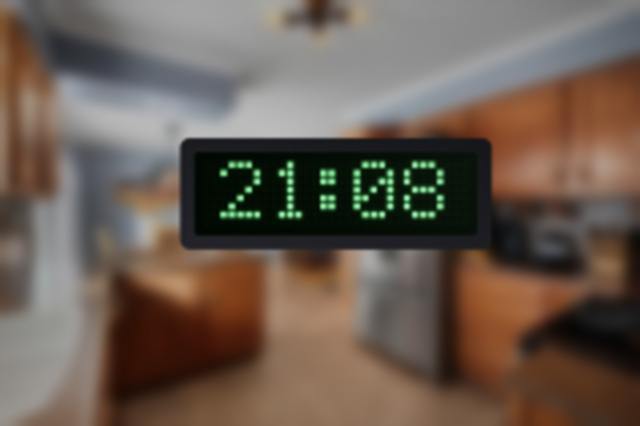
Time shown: h=21 m=8
